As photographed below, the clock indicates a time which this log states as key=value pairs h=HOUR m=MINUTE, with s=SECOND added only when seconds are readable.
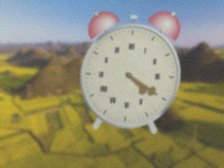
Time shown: h=4 m=20
